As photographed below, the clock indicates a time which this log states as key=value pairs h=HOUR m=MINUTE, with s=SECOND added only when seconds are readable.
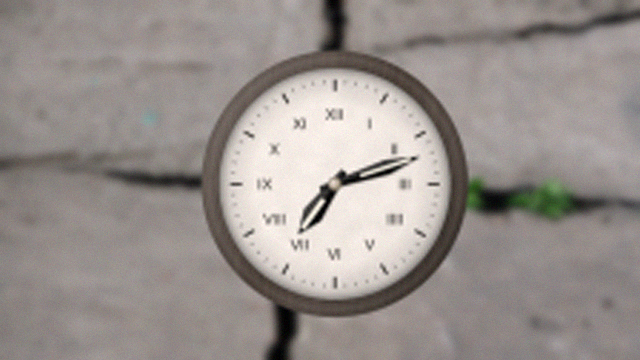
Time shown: h=7 m=12
